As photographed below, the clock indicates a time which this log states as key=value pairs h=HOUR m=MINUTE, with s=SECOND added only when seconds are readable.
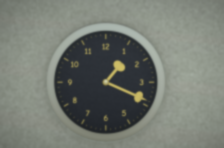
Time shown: h=1 m=19
